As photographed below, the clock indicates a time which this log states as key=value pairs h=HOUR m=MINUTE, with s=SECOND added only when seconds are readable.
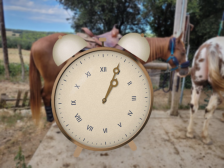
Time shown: h=1 m=4
